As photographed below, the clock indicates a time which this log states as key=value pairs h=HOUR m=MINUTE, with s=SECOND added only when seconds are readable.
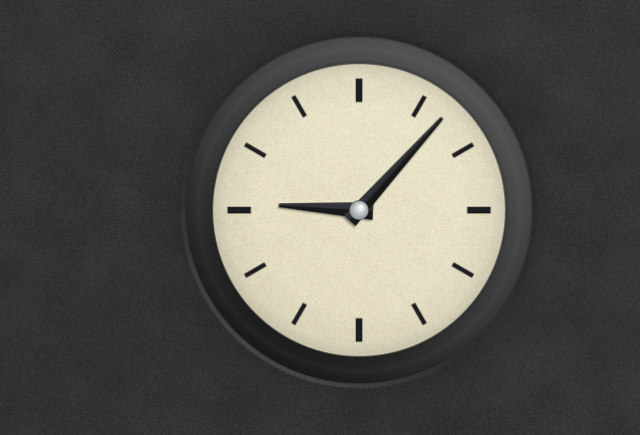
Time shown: h=9 m=7
